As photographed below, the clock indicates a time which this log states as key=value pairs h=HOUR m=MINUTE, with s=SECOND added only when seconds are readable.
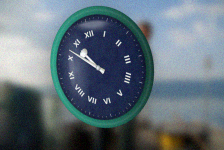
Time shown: h=10 m=52
